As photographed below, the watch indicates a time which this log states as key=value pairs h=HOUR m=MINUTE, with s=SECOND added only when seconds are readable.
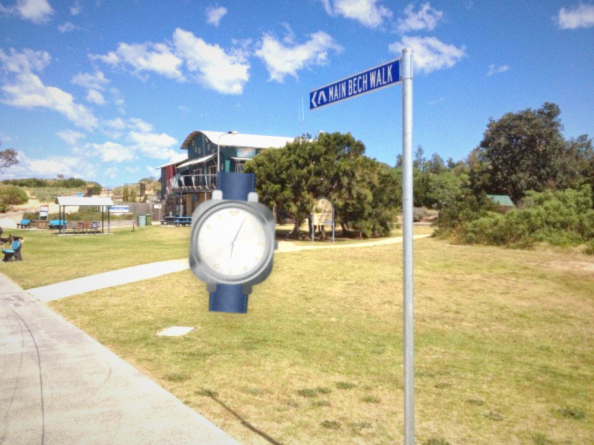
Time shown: h=6 m=4
